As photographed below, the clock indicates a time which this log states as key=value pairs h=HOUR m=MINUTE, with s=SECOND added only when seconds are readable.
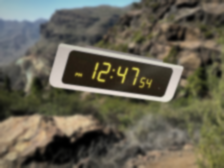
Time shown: h=12 m=47
